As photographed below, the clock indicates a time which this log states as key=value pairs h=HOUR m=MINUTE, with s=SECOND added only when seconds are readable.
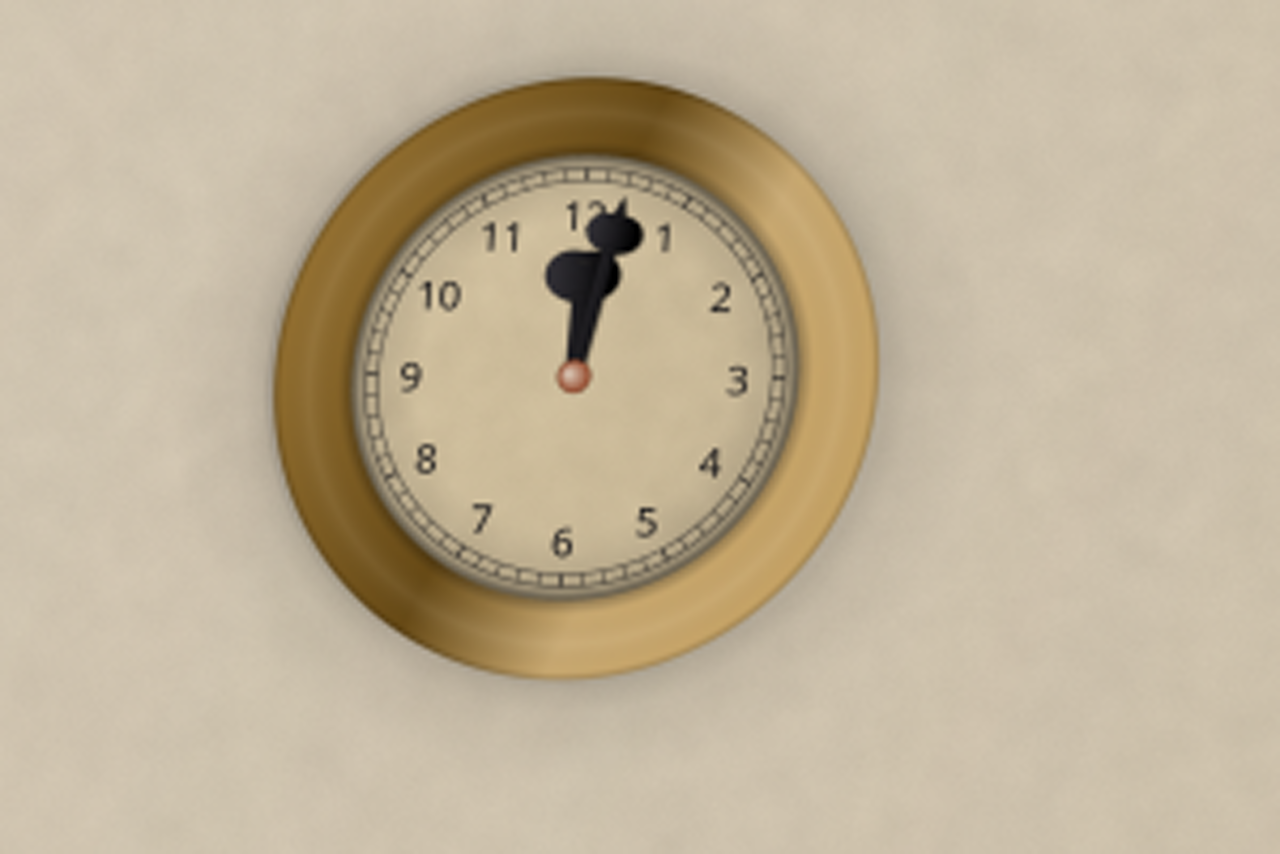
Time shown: h=12 m=2
